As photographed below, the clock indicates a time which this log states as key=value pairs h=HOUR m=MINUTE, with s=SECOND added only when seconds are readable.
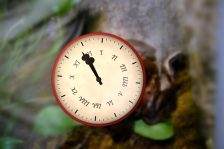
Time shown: h=11 m=59
